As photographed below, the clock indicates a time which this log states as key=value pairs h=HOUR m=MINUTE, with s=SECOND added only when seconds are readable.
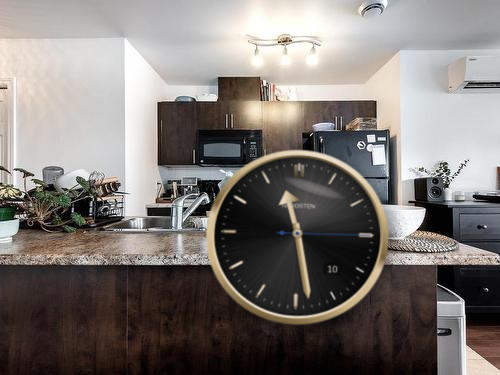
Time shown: h=11 m=28 s=15
